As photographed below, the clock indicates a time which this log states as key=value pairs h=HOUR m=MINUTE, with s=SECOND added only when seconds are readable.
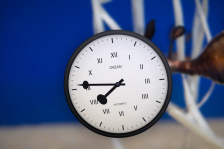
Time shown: h=7 m=46
